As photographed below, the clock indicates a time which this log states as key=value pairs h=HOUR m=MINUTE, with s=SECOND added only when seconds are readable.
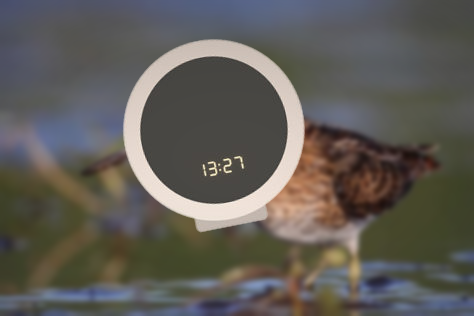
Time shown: h=13 m=27
